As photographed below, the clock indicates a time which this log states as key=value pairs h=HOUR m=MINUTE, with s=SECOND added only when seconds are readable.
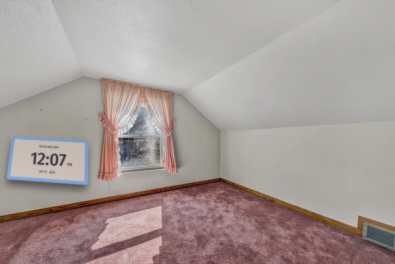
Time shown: h=12 m=7
